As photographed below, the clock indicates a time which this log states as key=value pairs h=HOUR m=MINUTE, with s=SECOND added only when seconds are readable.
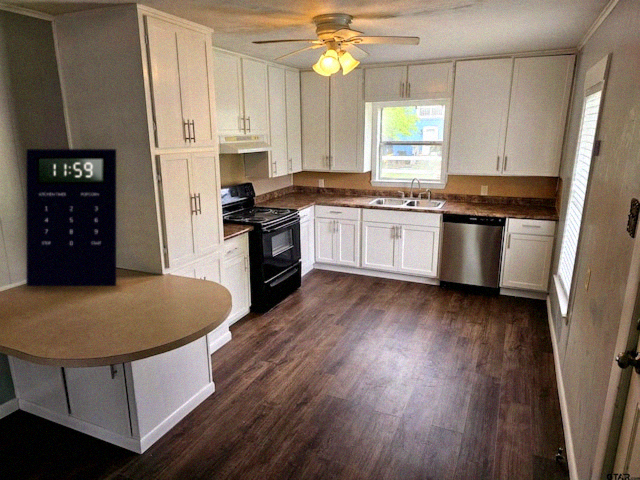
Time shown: h=11 m=59
